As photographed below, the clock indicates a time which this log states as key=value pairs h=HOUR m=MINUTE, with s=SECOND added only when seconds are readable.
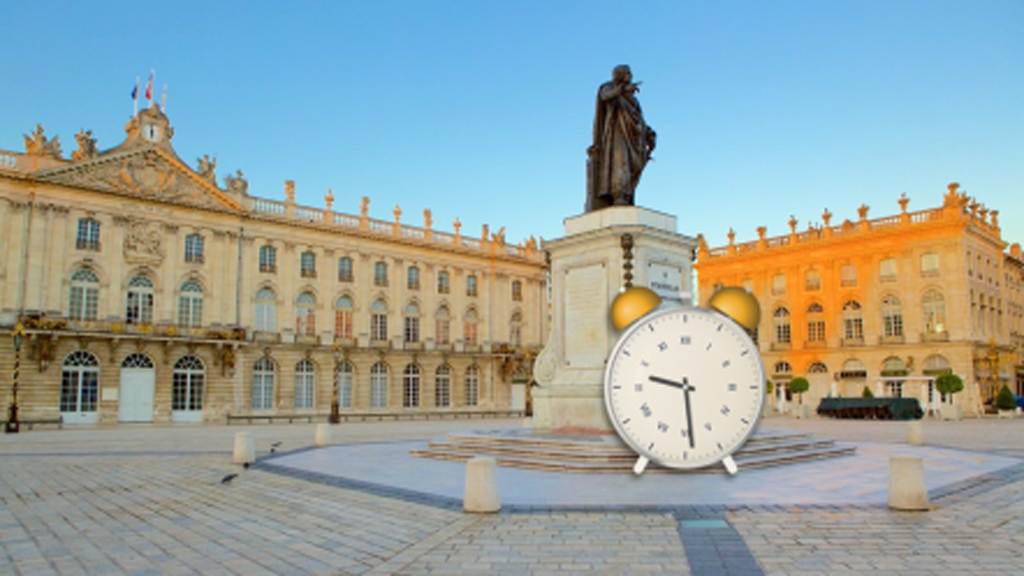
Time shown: h=9 m=29
